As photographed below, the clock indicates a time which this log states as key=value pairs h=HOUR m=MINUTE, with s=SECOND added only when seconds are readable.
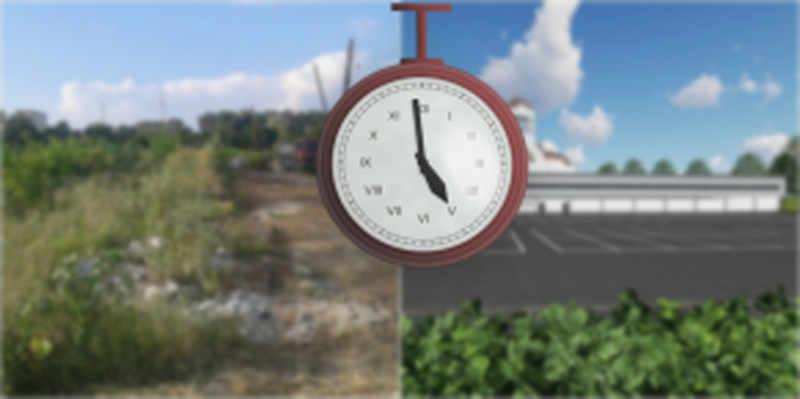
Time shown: h=4 m=59
